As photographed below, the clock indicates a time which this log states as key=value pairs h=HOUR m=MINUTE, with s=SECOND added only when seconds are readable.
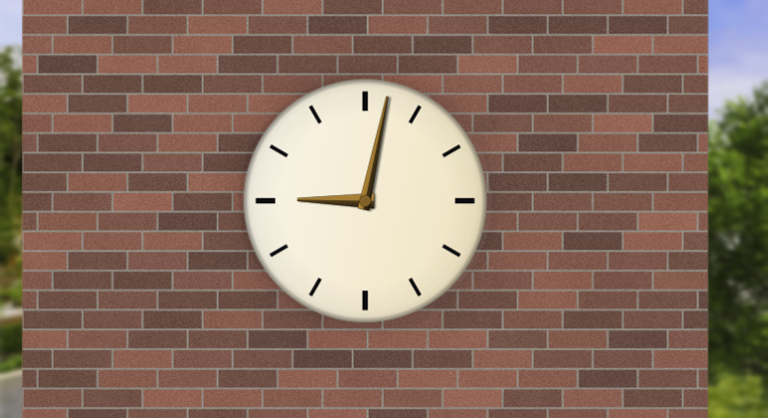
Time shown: h=9 m=2
